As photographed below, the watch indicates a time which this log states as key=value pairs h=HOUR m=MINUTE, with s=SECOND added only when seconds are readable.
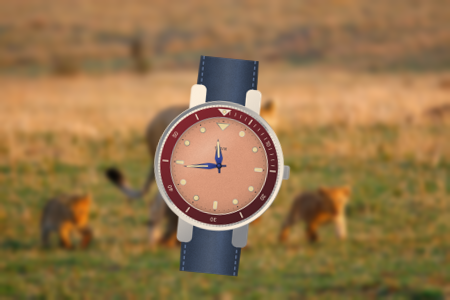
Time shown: h=11 m=44
